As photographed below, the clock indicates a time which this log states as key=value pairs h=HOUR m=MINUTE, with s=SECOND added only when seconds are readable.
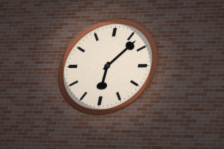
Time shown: h=6 m=7
